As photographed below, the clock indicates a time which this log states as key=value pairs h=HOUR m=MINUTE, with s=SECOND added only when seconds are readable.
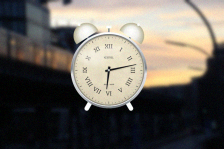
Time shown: h=6 m=13
